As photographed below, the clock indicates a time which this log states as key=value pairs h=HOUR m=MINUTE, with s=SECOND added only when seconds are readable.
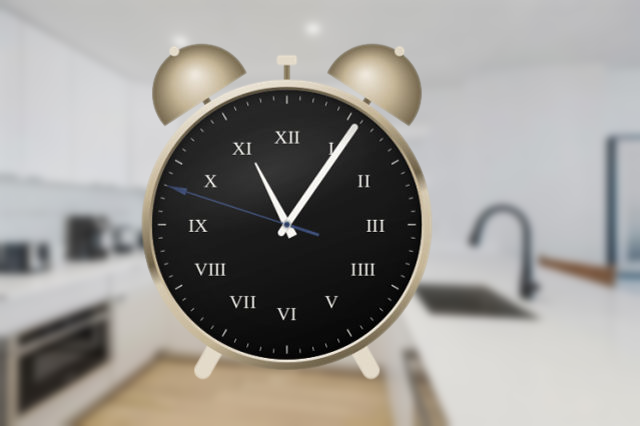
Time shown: h=11 m=5 s=48
